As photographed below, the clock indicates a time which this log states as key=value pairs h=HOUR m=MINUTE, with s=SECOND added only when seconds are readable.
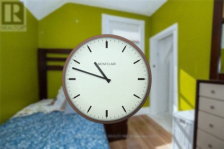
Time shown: h=10 m=48
